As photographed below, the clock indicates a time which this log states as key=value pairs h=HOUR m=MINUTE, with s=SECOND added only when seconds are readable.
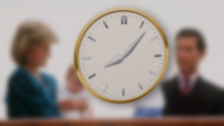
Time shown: h=8 m=7
